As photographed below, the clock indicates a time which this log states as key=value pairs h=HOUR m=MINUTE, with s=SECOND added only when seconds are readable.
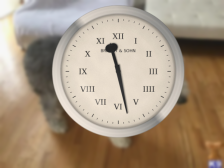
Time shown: h=11 m=28
